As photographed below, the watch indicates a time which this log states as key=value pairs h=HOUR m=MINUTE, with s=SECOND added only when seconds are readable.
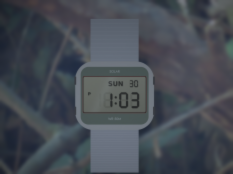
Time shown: h=1 m=3
